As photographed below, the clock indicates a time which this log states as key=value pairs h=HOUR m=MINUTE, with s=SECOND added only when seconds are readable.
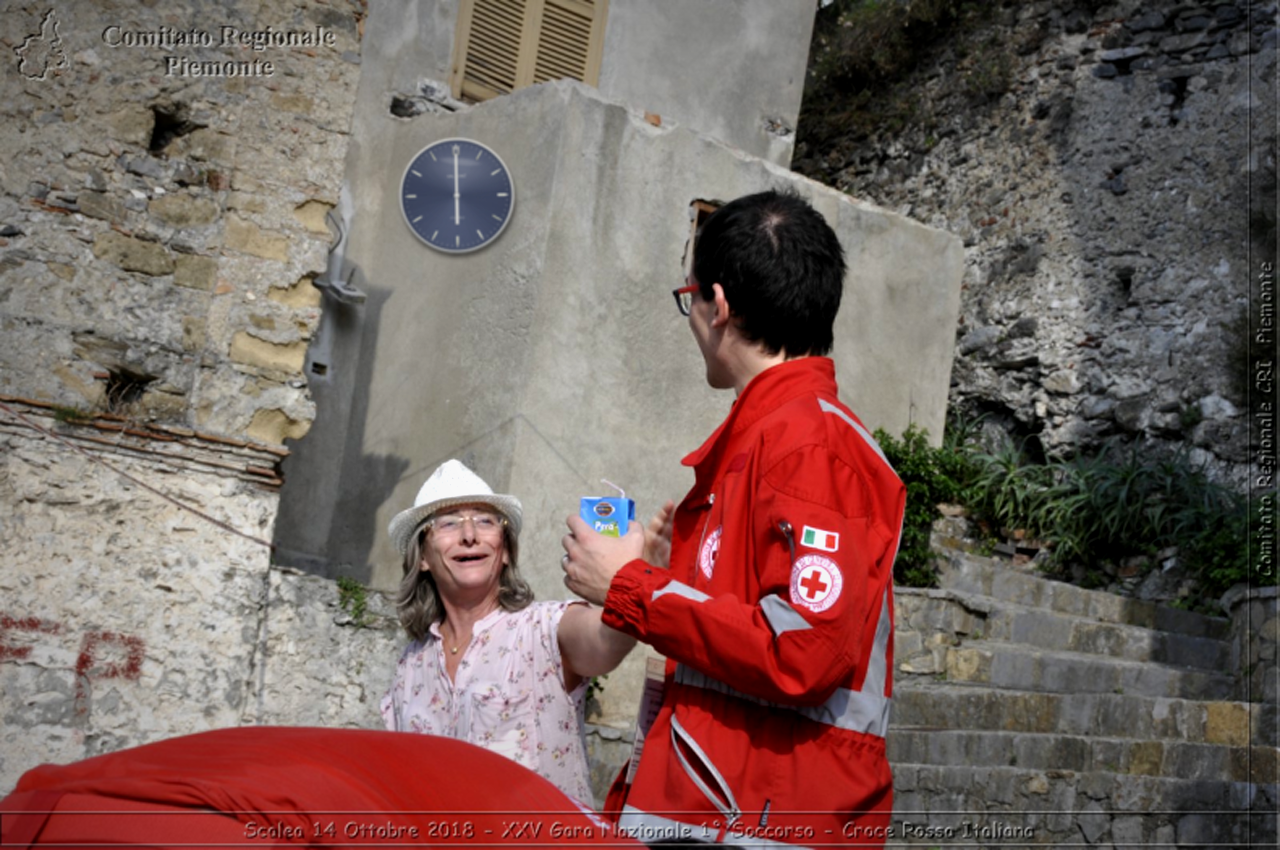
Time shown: h=6 m=0
